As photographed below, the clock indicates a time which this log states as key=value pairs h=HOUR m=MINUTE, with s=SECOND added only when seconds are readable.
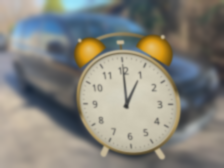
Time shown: h=1 m=0
